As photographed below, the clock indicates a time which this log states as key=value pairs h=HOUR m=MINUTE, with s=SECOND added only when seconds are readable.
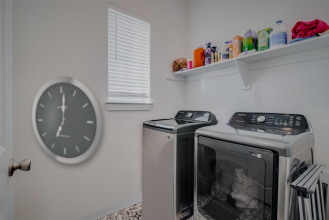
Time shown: h=7 m=1
